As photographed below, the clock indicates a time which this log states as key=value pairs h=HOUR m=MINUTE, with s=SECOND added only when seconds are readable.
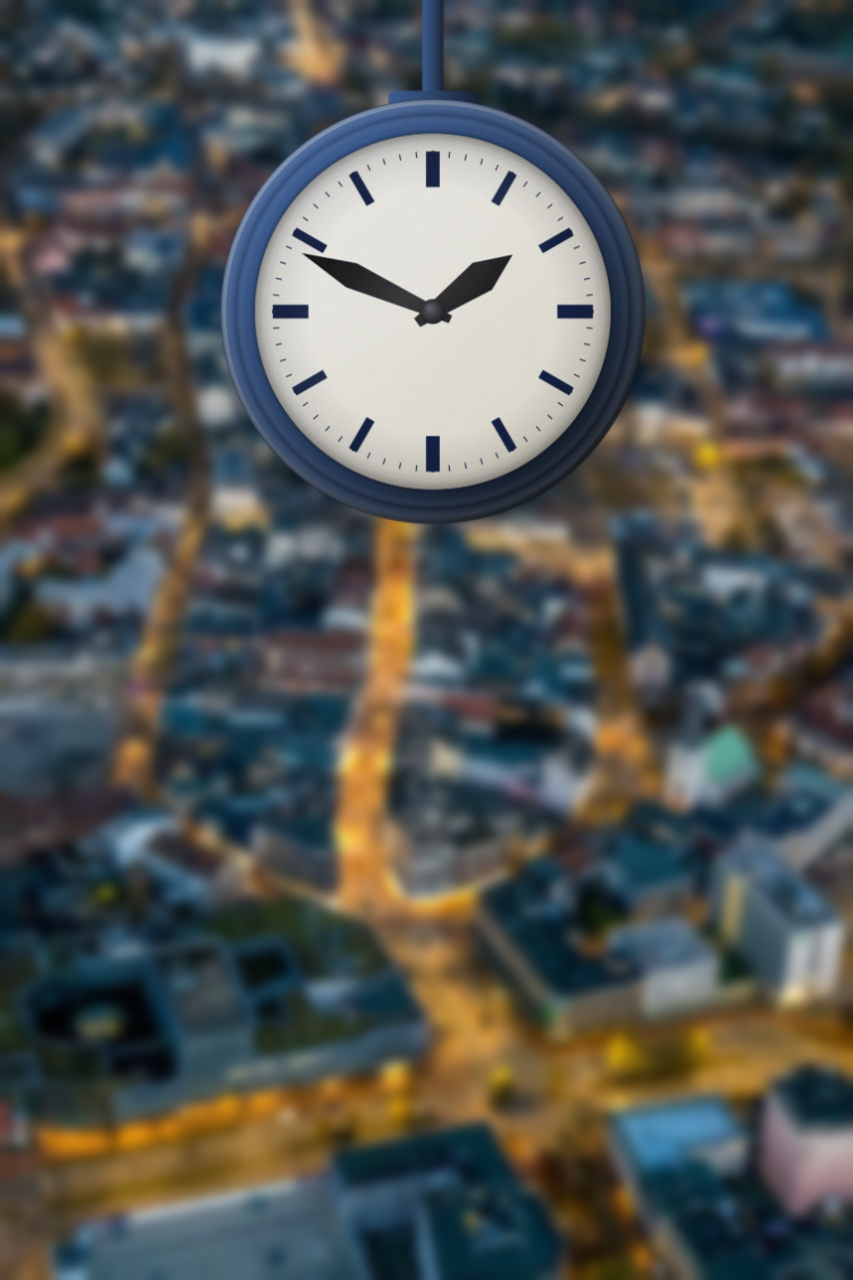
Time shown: h=1 m=49
